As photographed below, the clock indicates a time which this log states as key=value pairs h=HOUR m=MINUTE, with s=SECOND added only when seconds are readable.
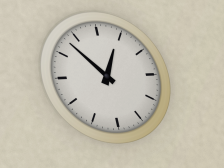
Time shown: h=12 m=53
